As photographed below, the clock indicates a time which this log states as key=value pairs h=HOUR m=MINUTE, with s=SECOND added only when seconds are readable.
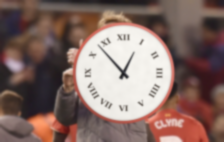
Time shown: h=12 m=53
